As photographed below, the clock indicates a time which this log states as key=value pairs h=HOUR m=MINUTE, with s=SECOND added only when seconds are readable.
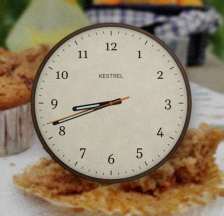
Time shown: h=8 m=41 s=42
